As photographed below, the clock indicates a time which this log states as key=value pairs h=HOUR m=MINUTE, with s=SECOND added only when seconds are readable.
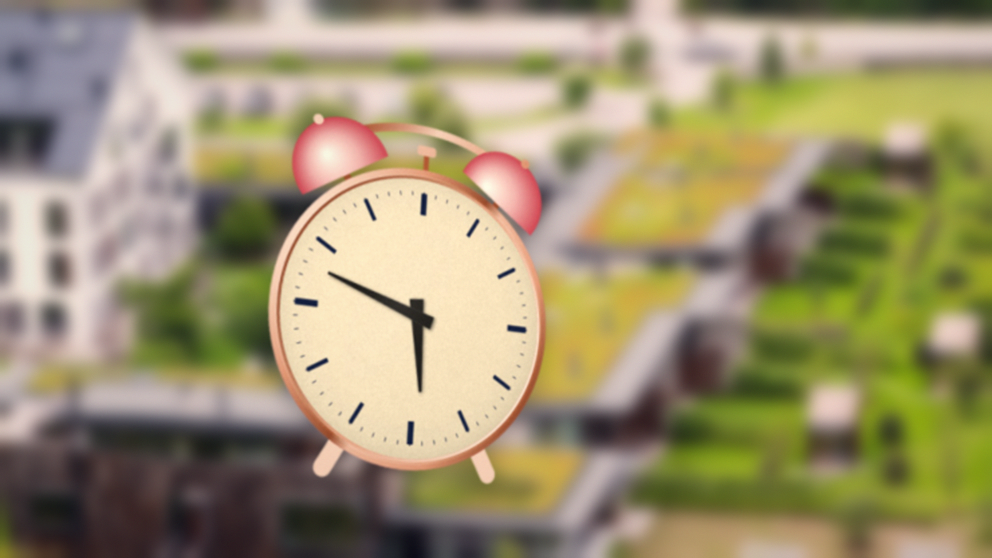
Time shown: h=5 m=48
